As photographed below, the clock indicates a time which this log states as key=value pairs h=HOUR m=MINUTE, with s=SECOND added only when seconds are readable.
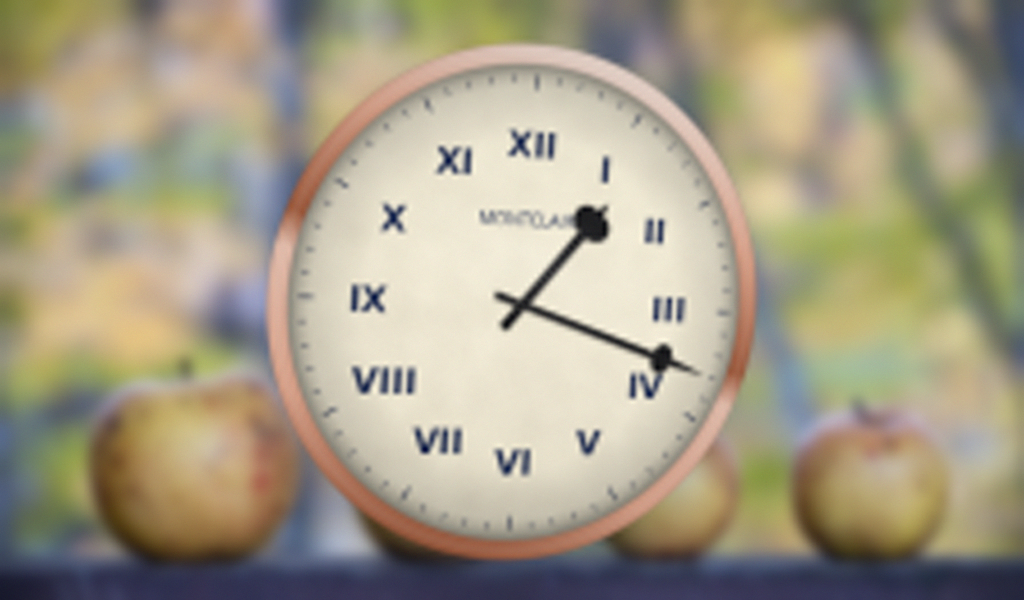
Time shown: h=1 m=18
